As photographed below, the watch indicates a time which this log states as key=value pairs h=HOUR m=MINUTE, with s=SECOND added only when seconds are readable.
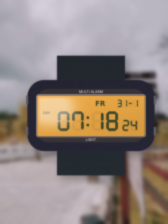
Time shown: h=7 m=18 s=24
